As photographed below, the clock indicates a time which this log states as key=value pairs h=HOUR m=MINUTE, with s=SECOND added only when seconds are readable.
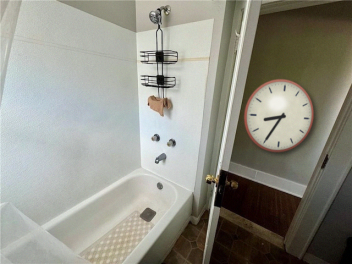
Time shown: h=8 m=35
